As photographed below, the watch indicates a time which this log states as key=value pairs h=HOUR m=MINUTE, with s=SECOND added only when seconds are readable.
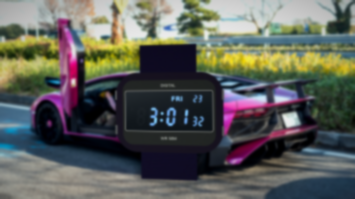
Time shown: h=3 m=1
